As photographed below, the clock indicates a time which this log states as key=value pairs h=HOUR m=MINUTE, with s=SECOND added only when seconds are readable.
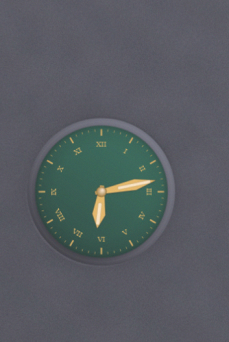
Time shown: h=6 m=13
